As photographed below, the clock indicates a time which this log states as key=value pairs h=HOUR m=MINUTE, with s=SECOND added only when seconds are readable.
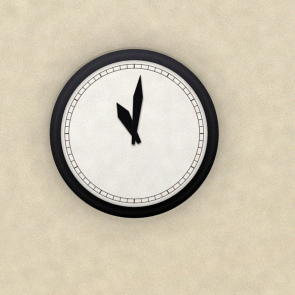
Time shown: h=11 m=1
